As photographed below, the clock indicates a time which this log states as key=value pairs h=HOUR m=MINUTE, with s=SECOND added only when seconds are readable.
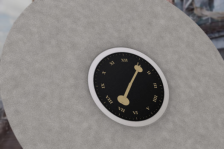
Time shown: h=7 m=6
